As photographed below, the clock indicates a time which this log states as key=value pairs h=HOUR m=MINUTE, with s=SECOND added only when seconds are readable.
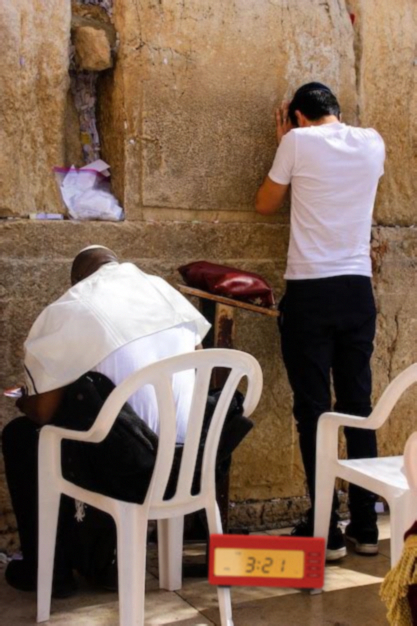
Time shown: h=3 m=21
